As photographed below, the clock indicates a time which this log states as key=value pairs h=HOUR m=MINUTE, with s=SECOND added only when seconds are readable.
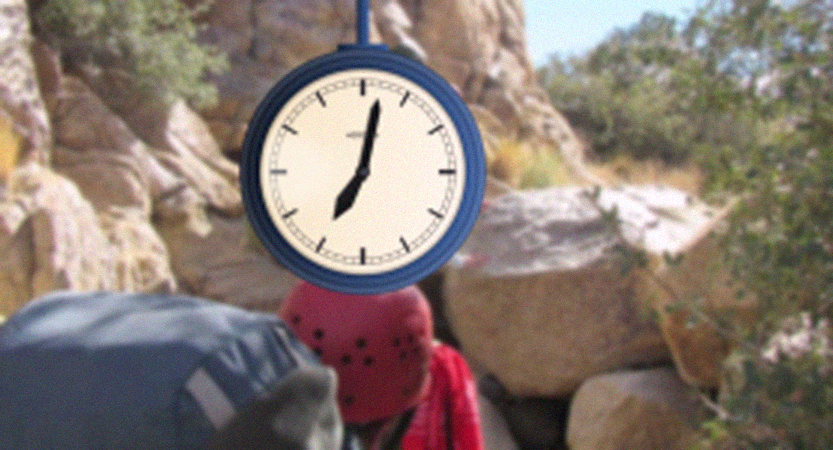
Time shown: h=7 m=2
